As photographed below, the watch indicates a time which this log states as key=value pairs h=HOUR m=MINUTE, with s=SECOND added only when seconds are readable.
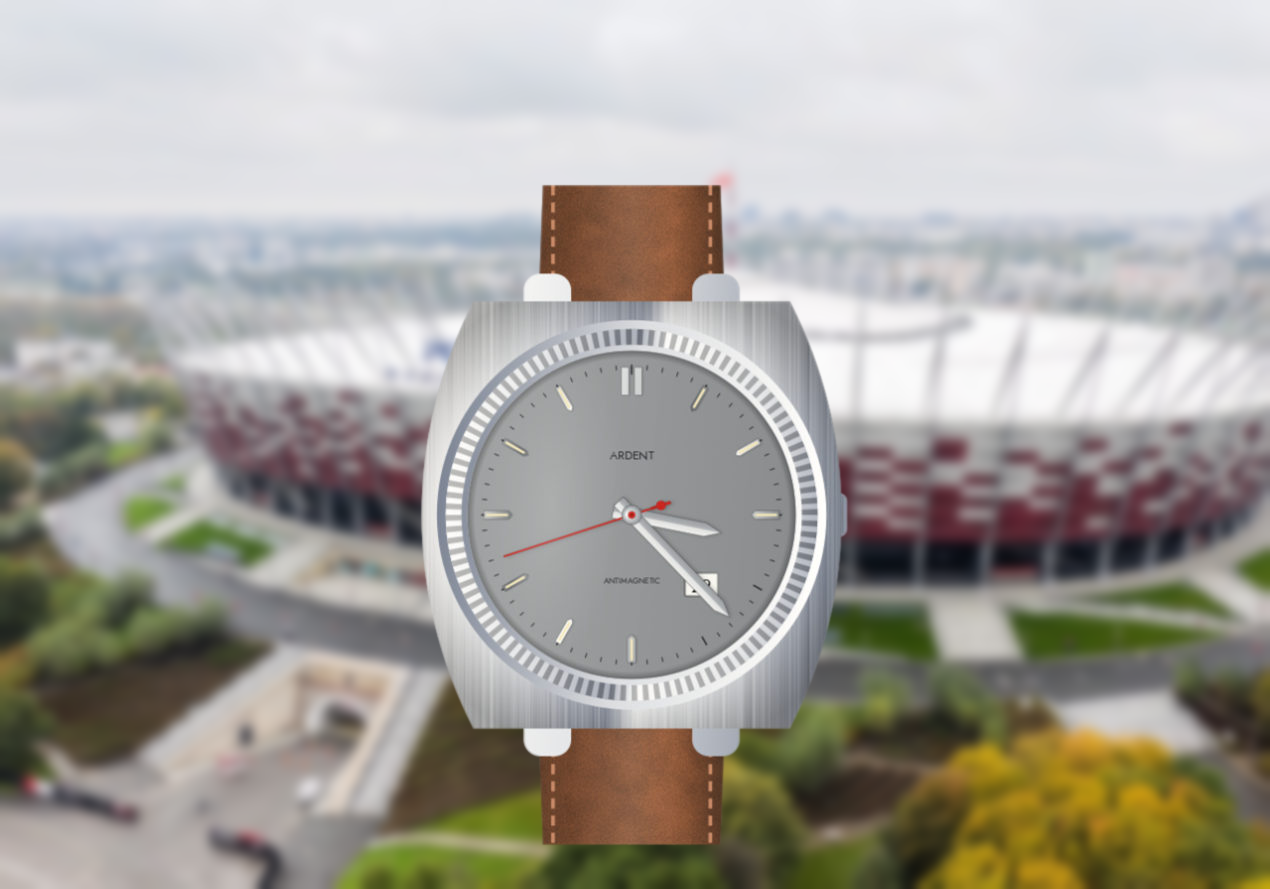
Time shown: h=3 m=22 s=42
